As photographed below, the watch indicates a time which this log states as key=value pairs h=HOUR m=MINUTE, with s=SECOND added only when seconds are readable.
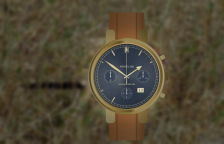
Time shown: h=1 m=51
